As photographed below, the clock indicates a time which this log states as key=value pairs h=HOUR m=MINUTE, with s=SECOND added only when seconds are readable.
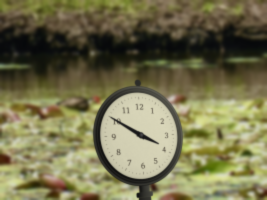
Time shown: h=3 m=50
